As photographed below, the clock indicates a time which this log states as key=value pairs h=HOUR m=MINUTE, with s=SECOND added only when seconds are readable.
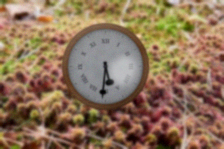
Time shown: h=5 m=31
